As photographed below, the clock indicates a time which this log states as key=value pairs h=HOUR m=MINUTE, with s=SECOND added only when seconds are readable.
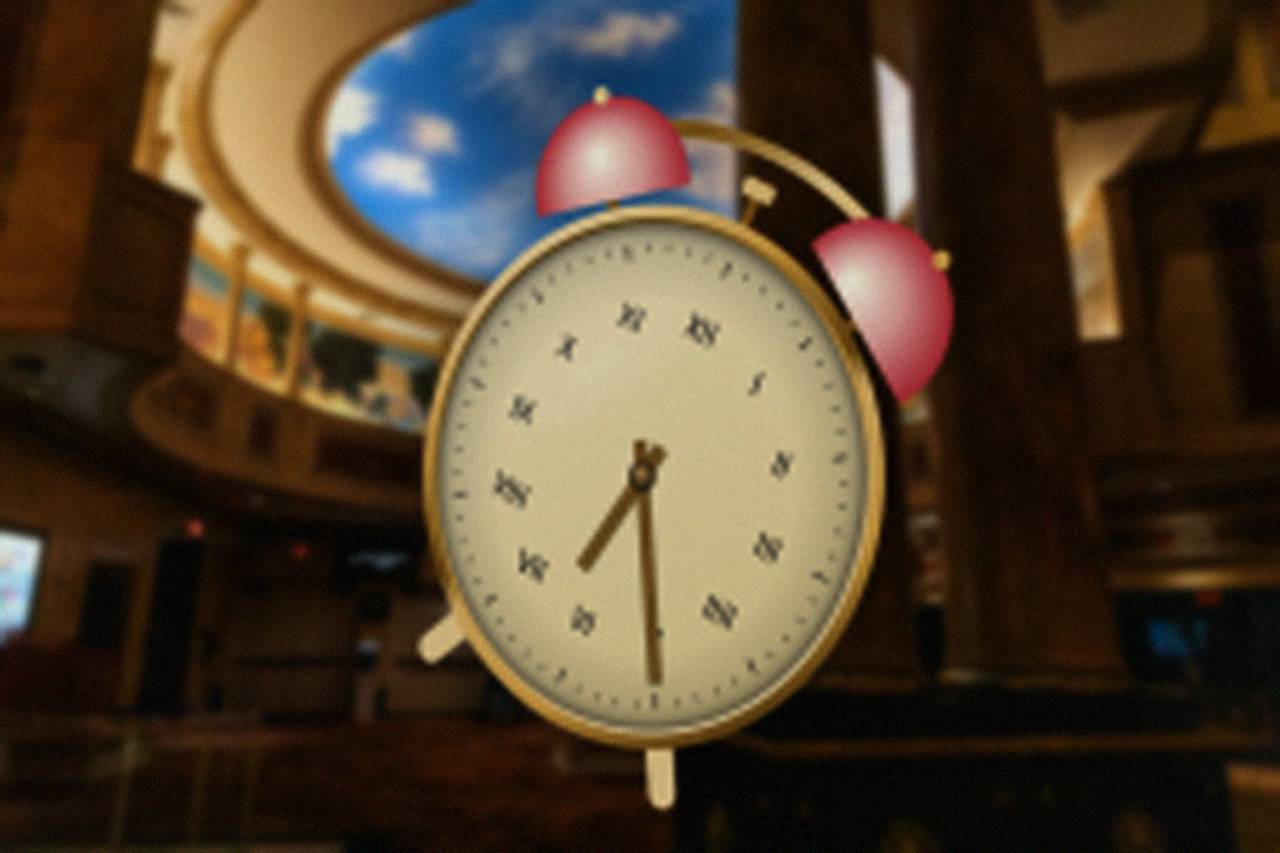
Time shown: h=6 m=25
